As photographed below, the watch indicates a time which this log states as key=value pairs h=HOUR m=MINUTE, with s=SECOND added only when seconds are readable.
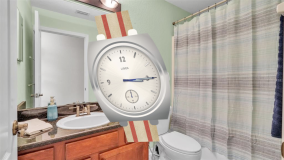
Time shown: h=3 m=15
